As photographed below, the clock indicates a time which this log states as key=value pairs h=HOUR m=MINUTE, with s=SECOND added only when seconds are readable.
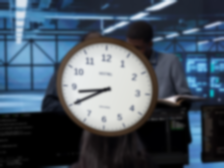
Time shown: h=8 m=40
